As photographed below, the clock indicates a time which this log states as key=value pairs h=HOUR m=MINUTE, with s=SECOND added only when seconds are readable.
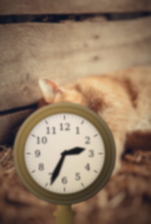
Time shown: h=2 m=34
